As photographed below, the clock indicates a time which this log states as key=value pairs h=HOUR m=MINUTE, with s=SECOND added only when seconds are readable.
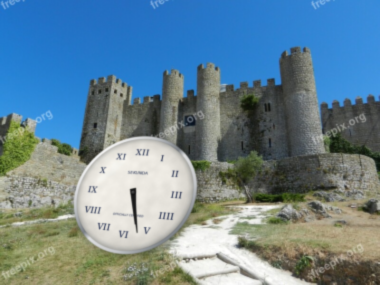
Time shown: h=5 m=27
